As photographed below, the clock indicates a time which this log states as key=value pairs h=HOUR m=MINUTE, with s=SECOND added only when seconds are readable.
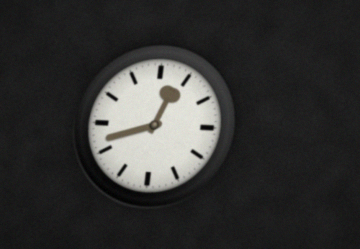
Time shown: h=12 m=42
